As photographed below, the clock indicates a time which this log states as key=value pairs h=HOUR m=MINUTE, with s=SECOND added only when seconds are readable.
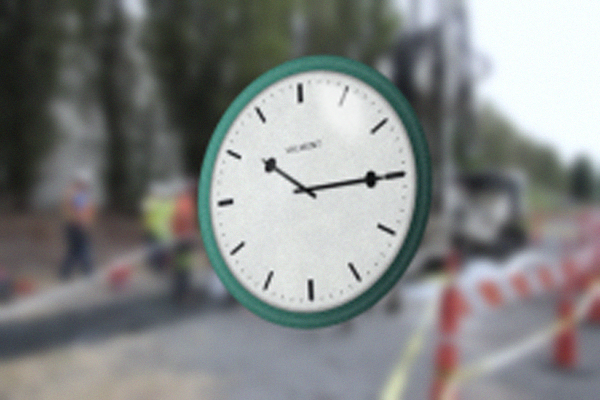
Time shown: h=10 m=15
